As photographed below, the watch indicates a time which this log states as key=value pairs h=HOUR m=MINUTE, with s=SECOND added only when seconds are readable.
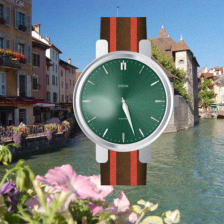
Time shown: h=5 m=27
